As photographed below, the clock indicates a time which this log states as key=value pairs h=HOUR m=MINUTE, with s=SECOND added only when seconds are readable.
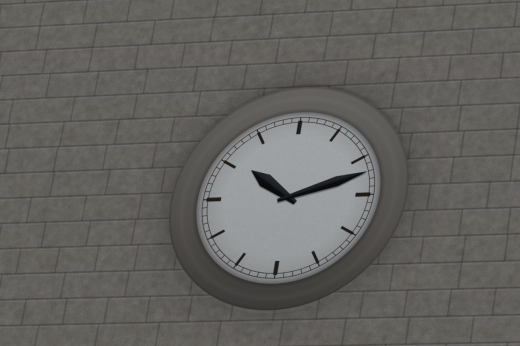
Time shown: h=10 m=12
